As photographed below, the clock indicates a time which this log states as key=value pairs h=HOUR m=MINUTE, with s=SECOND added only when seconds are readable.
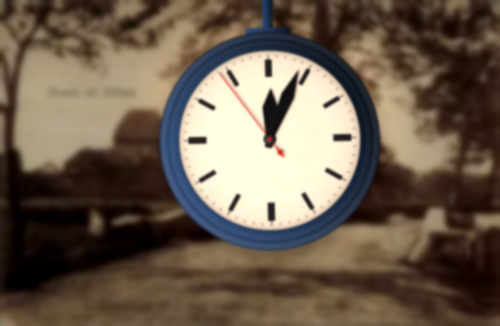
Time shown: h=12 m=3 s=54
